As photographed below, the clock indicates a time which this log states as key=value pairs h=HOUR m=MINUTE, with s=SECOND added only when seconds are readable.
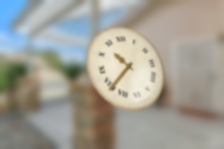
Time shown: h=10 m=39
